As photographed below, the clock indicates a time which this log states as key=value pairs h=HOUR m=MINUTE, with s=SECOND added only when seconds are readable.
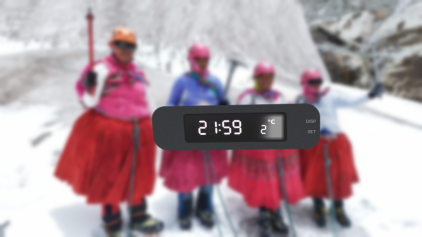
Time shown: h=21 m=59
